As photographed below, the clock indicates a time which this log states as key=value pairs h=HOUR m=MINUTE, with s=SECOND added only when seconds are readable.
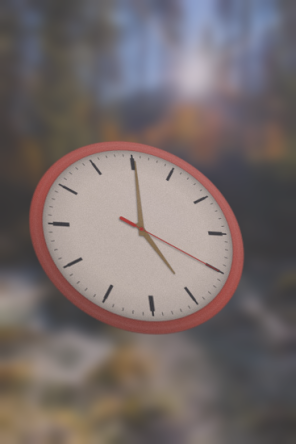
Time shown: h=5 m=0 s=20
